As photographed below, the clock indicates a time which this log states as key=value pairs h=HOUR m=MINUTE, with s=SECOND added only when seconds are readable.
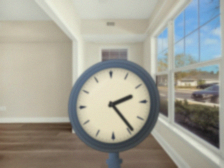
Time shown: h=2 m=24
